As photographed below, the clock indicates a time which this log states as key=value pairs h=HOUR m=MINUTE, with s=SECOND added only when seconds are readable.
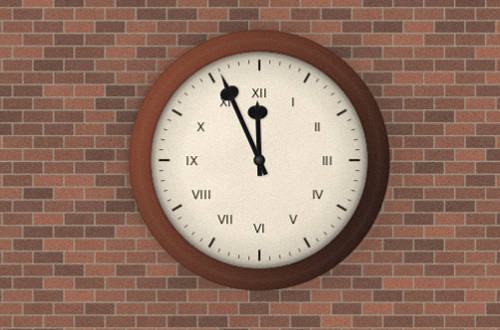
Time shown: h=11 m=56
